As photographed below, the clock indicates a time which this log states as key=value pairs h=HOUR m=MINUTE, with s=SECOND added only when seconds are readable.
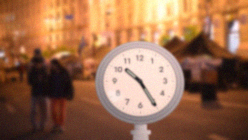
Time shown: h=10 m=25
